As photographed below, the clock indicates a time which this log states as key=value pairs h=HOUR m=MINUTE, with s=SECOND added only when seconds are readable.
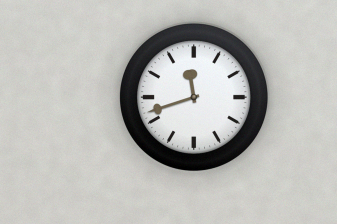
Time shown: h=11 m=42
